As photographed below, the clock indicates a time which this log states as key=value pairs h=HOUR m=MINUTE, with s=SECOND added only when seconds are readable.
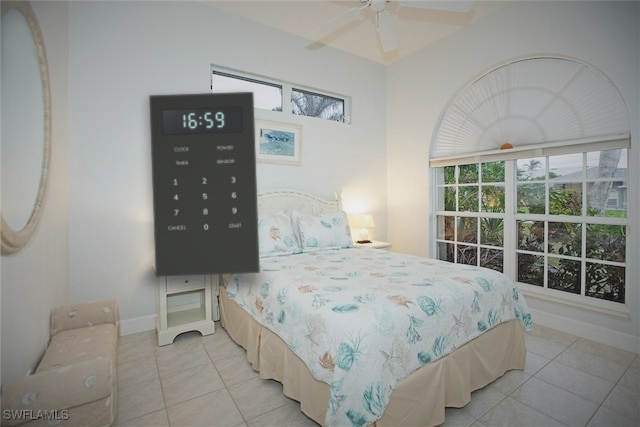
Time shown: h=16 m=59
